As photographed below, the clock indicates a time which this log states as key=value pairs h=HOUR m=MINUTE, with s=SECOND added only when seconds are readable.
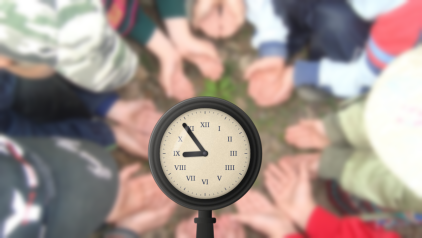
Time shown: h=8 m=54
